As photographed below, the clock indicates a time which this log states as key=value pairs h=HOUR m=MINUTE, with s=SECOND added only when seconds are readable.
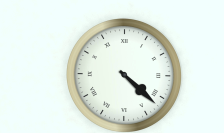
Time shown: h=4 m=22
